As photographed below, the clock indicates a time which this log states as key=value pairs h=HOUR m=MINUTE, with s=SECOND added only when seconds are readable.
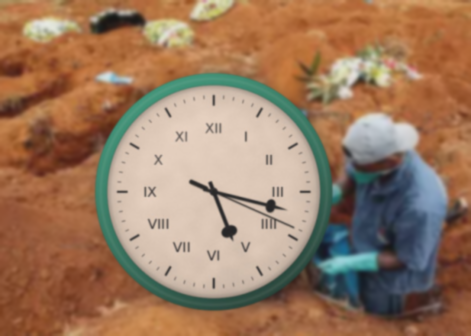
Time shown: h=5 m=17 s=19
